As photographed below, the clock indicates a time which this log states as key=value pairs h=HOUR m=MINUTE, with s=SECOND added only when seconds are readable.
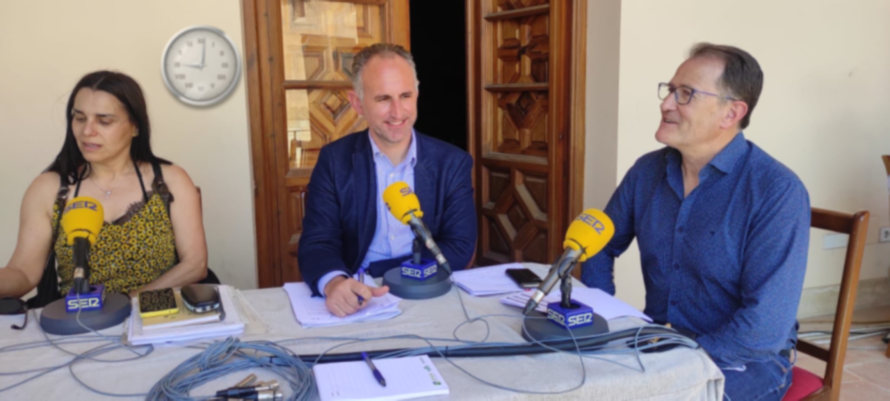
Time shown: h=9 m=1
